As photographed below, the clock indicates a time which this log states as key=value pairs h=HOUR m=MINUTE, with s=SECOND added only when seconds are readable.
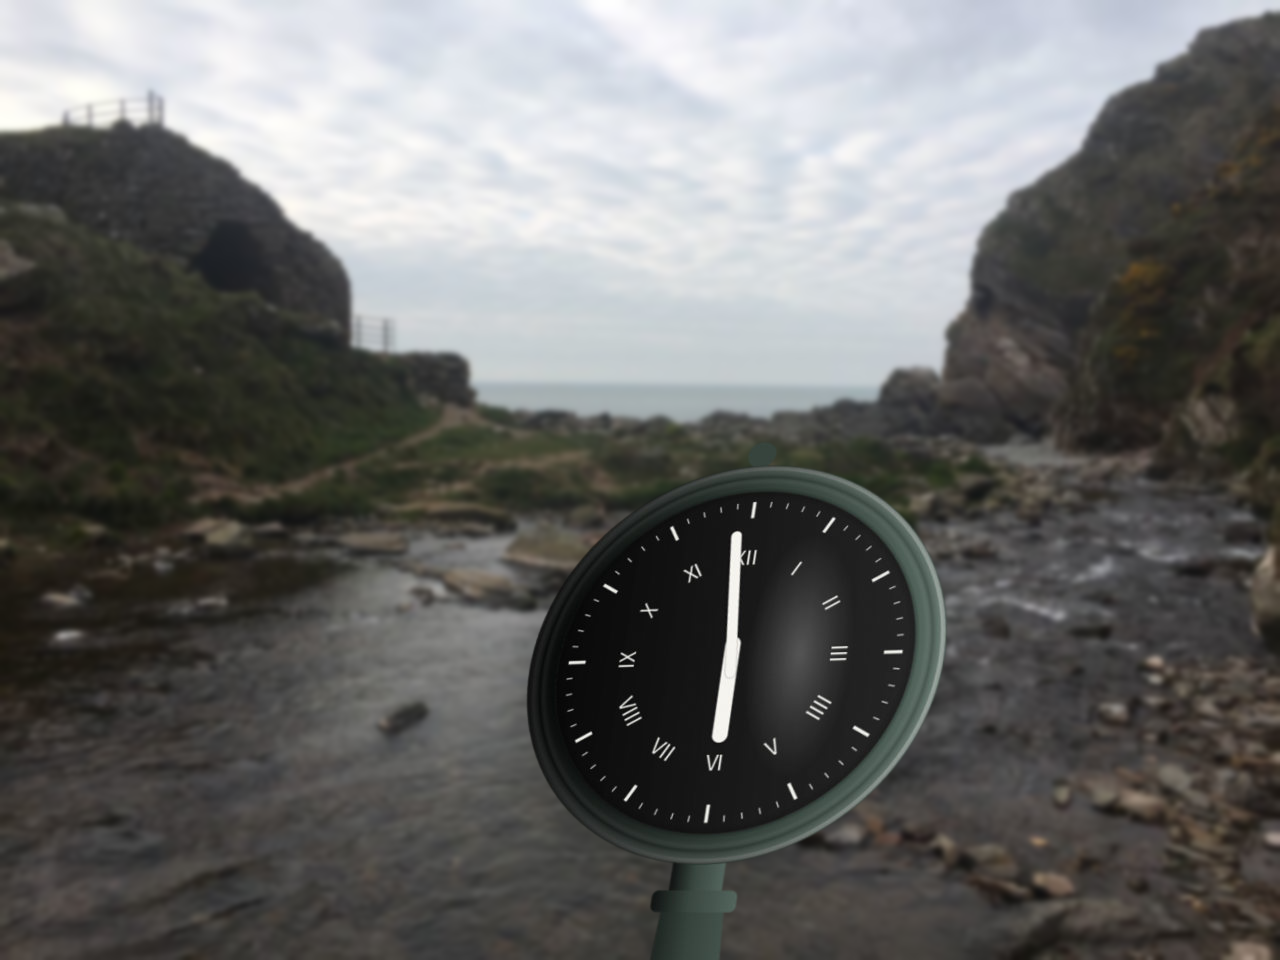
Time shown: h=5 m=59
